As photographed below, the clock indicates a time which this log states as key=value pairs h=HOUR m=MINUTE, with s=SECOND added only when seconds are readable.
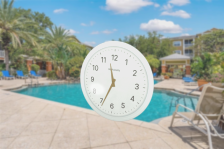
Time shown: h=11 m=34
